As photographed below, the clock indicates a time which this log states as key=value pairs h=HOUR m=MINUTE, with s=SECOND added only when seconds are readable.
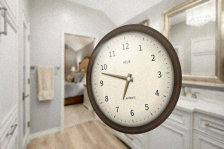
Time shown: h=6 m=48
